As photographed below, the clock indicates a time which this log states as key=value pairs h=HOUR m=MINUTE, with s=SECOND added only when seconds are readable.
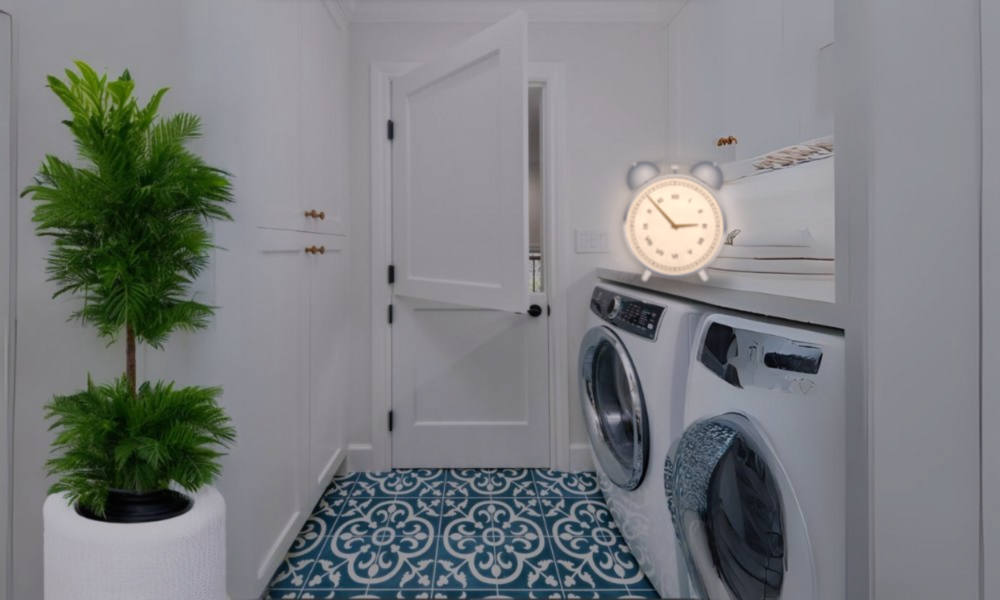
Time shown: h=2 m=53
